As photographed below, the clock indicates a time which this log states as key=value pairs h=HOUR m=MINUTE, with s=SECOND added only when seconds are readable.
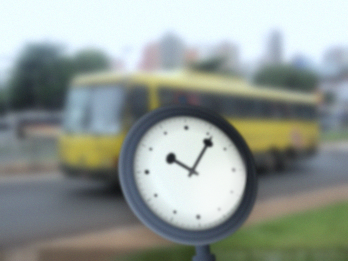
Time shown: h=10 m=6
